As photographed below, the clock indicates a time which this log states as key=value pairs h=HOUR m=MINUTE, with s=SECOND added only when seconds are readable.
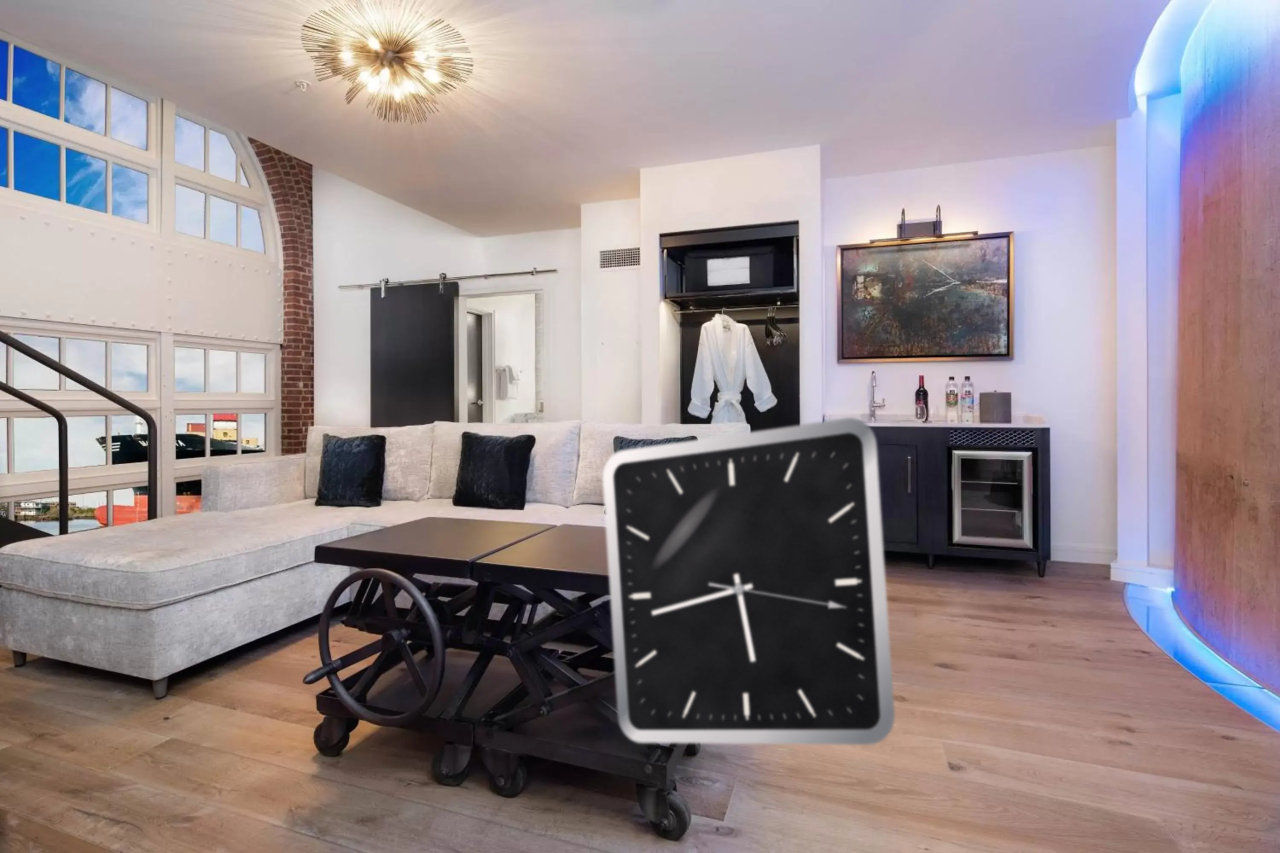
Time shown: h=5 m=43 s=17
